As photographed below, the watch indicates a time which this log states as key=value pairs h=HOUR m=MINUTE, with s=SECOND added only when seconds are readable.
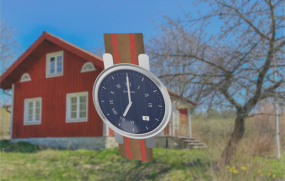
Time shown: h=7 m=0
